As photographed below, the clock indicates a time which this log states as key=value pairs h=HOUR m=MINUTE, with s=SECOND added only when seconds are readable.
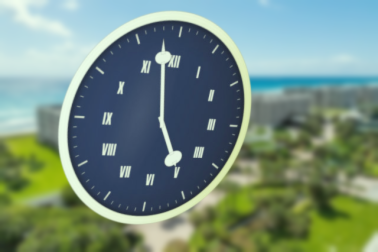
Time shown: h=4 m=58
